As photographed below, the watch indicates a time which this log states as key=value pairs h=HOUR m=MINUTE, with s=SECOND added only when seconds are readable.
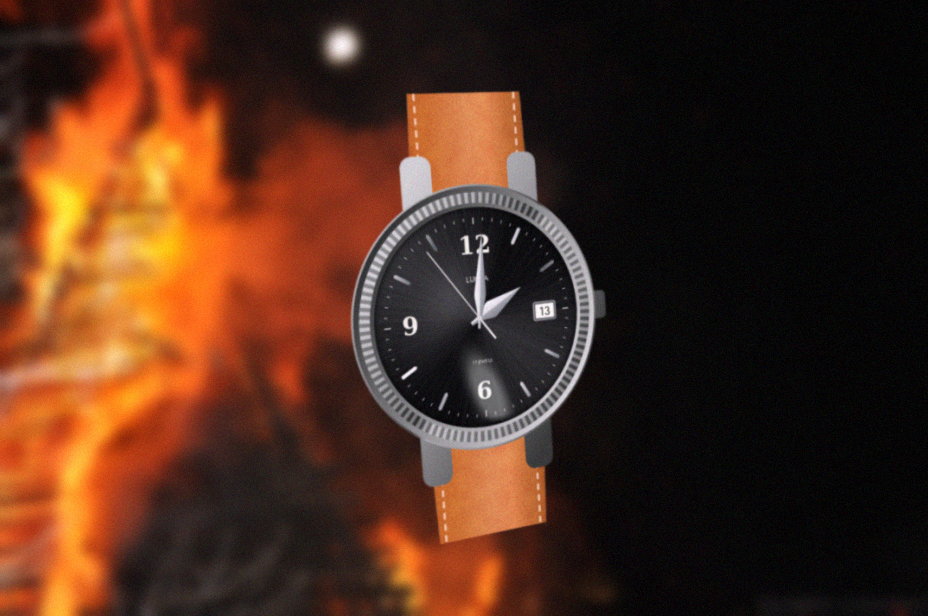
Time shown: h=2 m=0 s=54
